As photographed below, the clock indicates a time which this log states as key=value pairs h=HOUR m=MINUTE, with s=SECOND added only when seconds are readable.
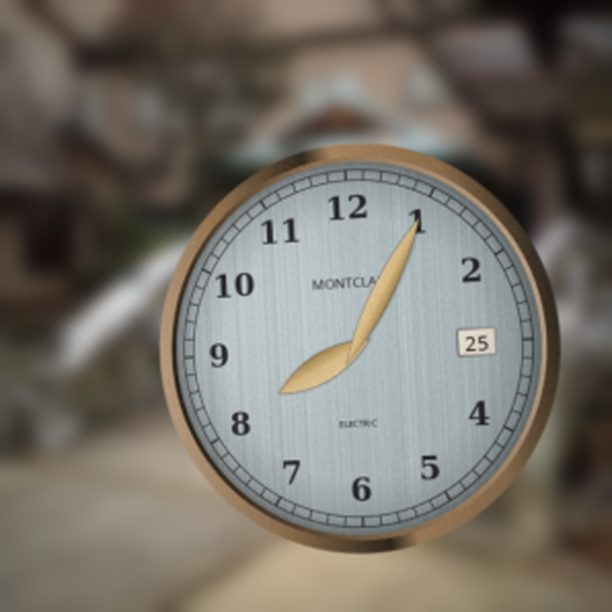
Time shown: h=8 m=5
